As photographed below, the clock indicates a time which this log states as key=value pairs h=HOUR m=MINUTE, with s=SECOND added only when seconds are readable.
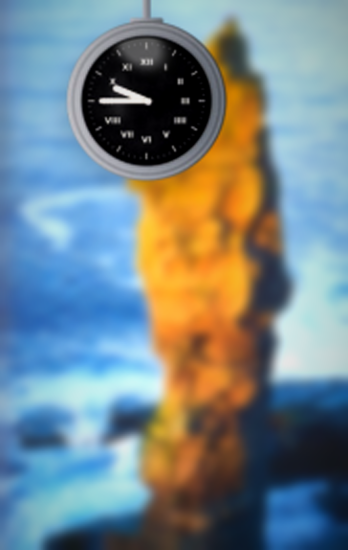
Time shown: h=9 m=45
